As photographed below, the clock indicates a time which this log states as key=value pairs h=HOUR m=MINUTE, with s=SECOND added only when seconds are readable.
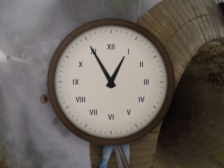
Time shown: h=12 m=55
